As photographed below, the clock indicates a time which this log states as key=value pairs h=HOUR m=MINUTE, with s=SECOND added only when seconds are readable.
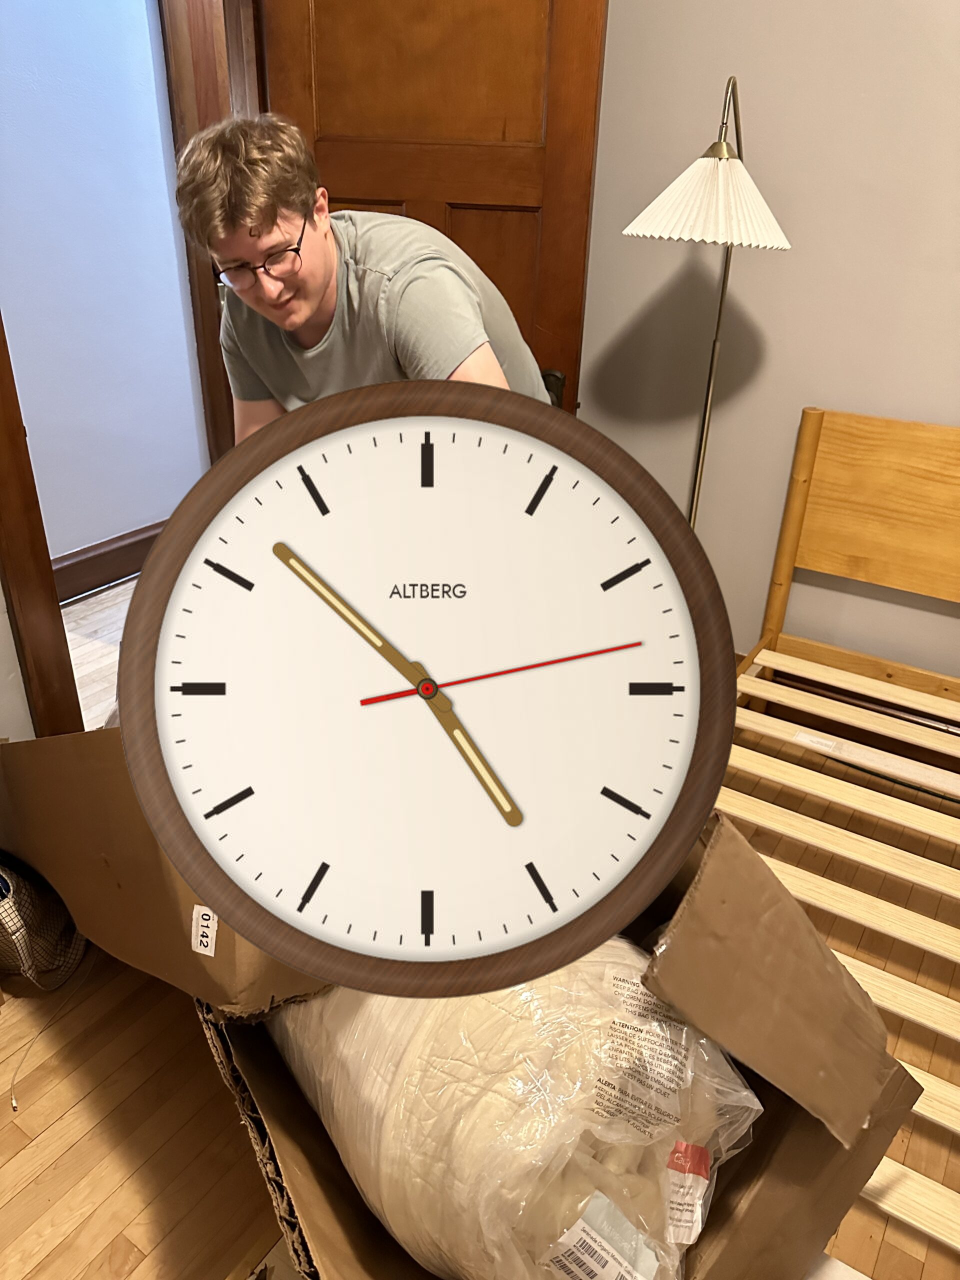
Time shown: h=4 m=52 s=13
